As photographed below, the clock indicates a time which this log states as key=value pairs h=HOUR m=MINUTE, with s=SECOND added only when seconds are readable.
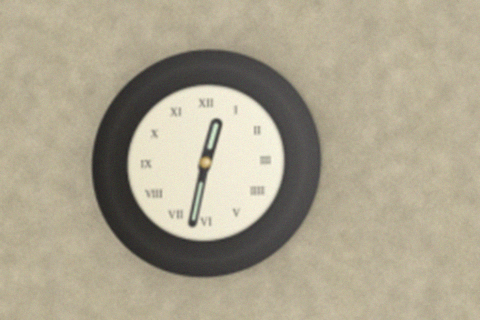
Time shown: h=12 m=32
